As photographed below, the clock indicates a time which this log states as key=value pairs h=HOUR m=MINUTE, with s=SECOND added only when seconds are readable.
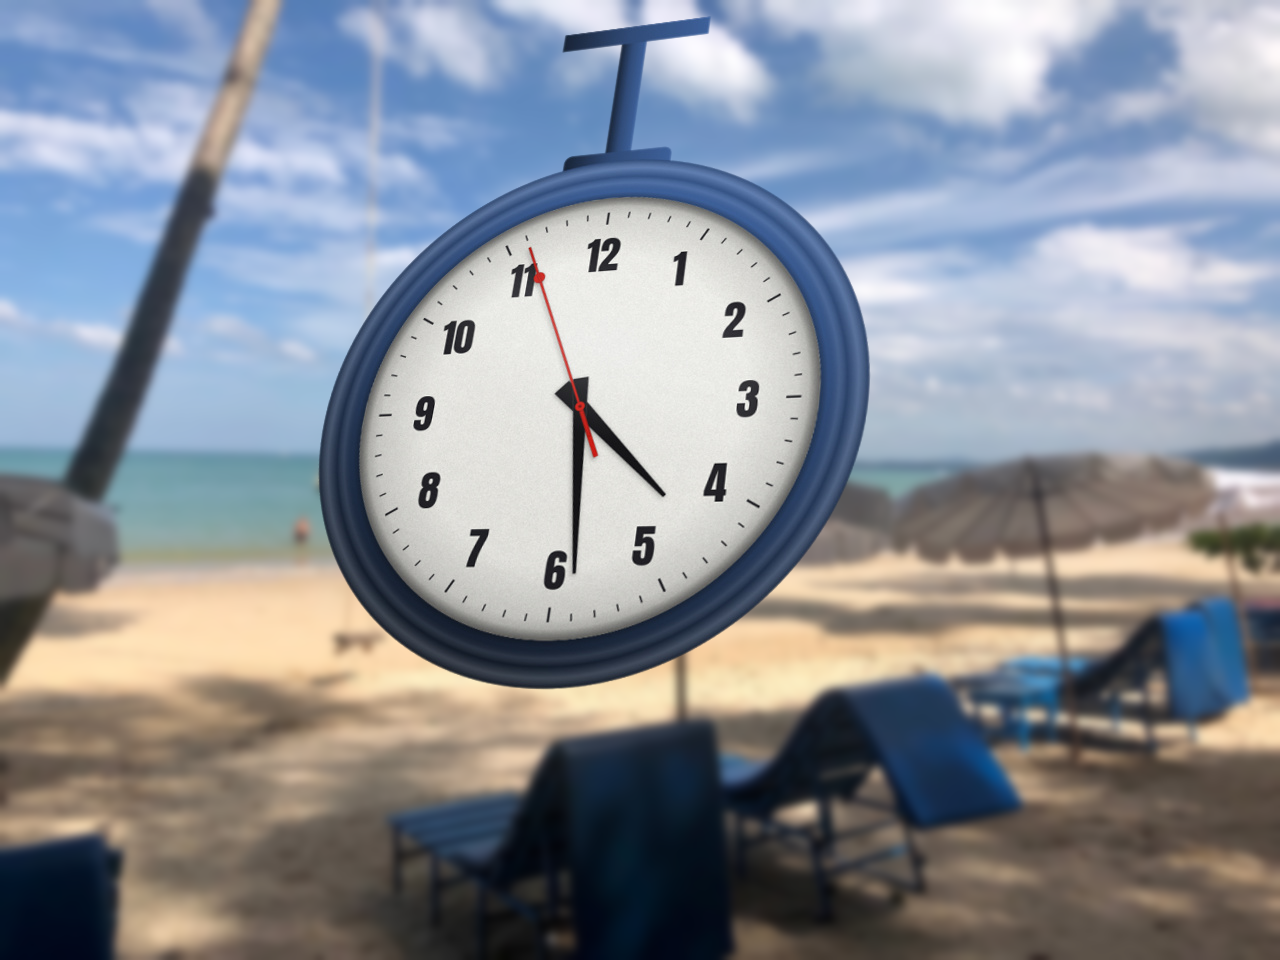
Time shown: h=4 m=28 s=56
